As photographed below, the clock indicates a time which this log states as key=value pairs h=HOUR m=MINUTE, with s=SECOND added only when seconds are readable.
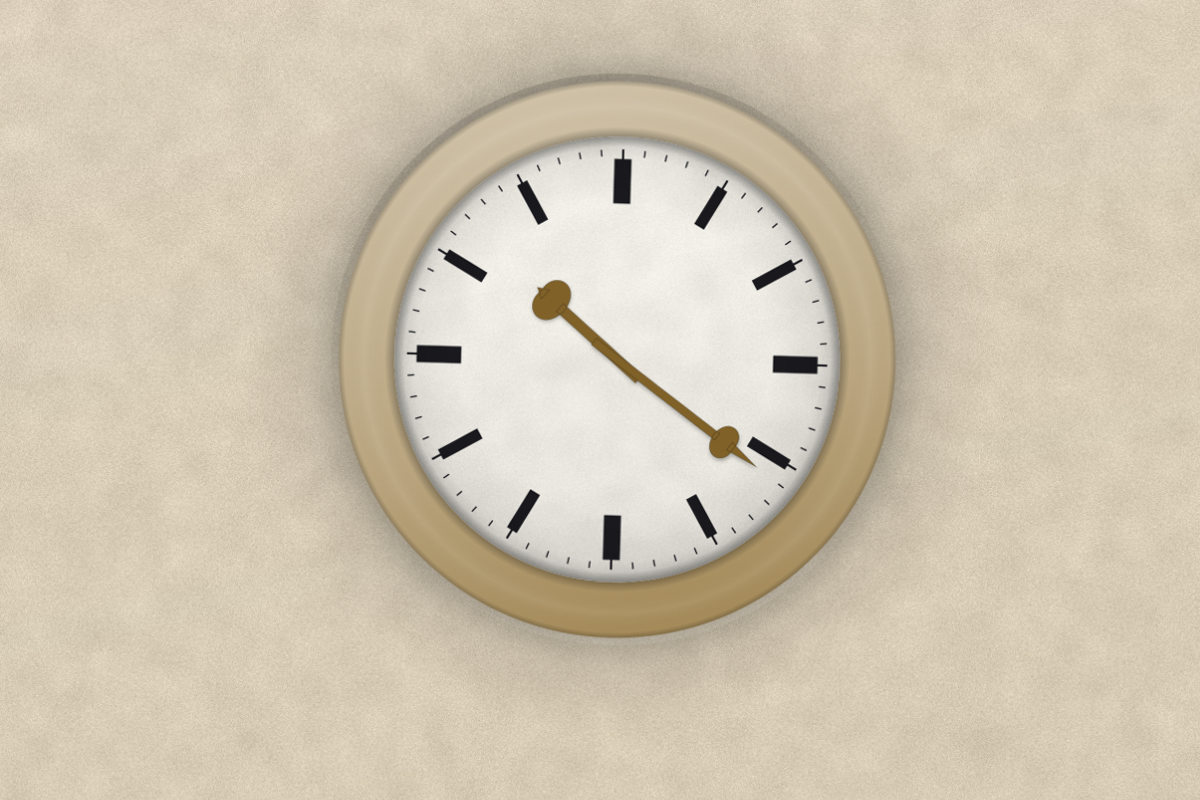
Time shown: h=10 m=21
